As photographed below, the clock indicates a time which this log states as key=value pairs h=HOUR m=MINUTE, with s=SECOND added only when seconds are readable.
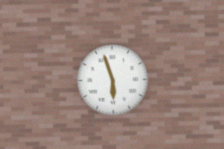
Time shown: h=5 m=57
